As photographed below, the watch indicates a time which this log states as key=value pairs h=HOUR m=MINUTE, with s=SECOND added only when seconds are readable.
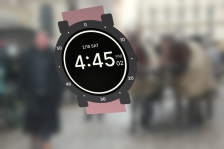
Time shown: h=4 m=45
